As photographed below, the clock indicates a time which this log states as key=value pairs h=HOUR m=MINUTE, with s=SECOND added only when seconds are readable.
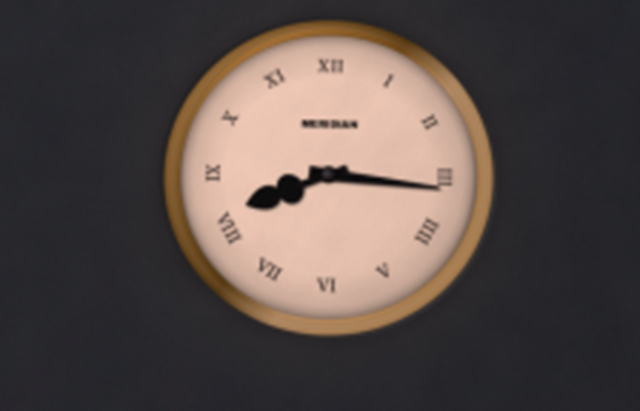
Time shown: h=8 m=16
